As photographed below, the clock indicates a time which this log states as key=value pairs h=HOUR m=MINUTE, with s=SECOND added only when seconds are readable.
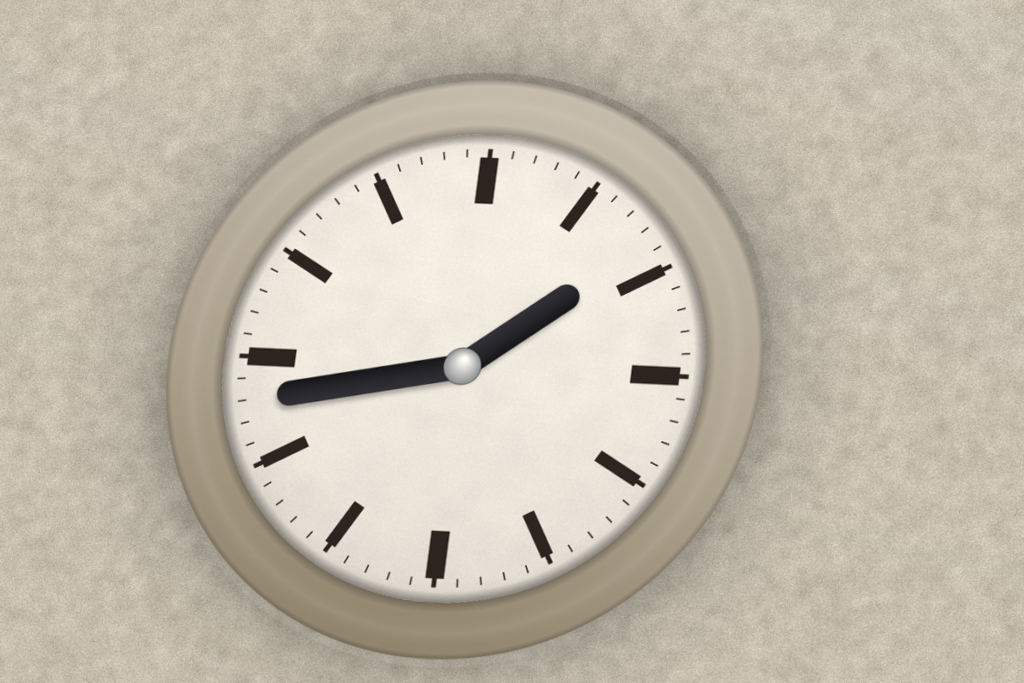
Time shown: h=1 m=43
